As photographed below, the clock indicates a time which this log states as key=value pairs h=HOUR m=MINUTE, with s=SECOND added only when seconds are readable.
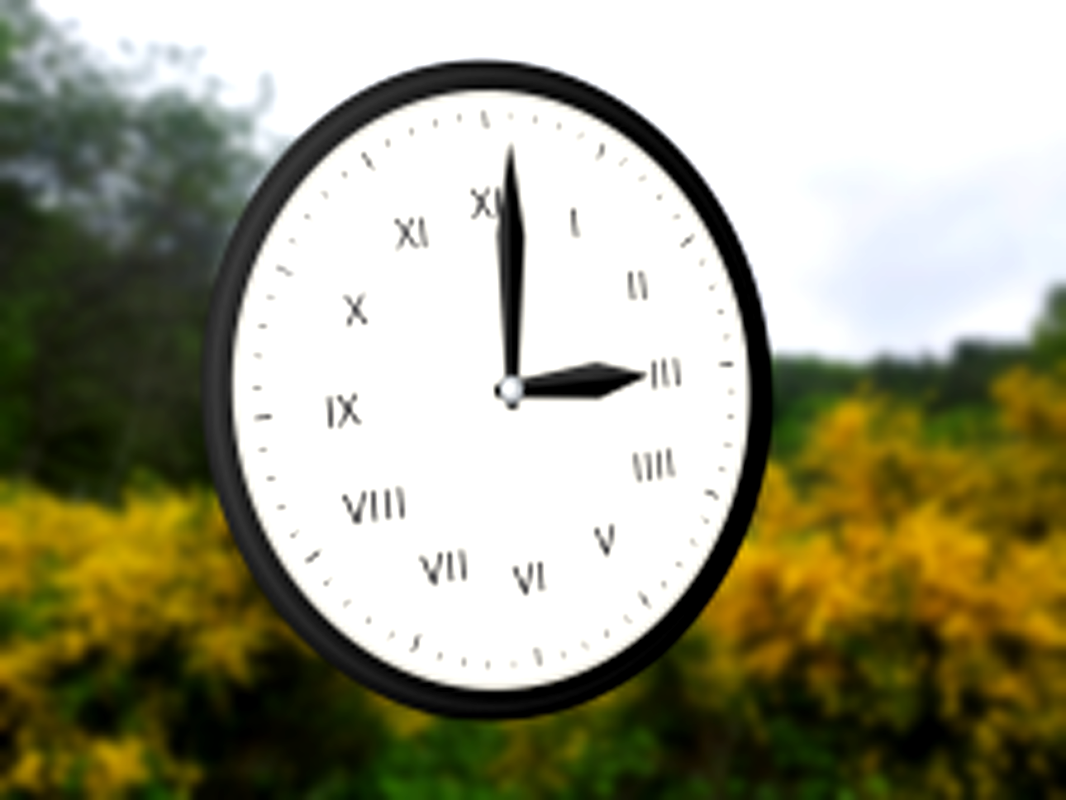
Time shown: h=3 m=1
